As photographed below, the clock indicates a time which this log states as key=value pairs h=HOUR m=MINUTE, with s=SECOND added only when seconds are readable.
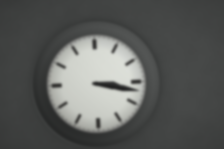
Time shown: h=3 m=17
